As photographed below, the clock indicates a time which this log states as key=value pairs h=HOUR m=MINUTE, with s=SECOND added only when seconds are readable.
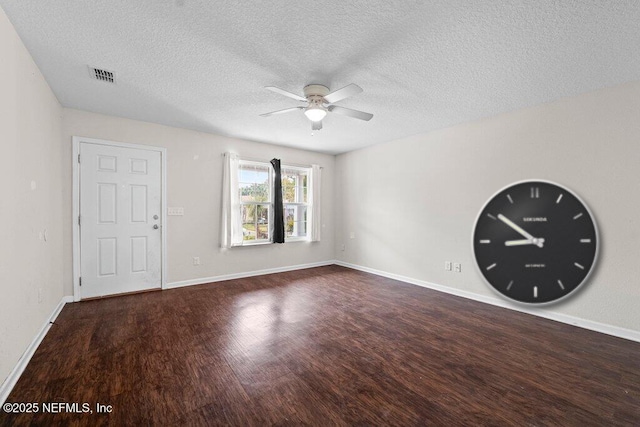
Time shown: h=8 m=51
